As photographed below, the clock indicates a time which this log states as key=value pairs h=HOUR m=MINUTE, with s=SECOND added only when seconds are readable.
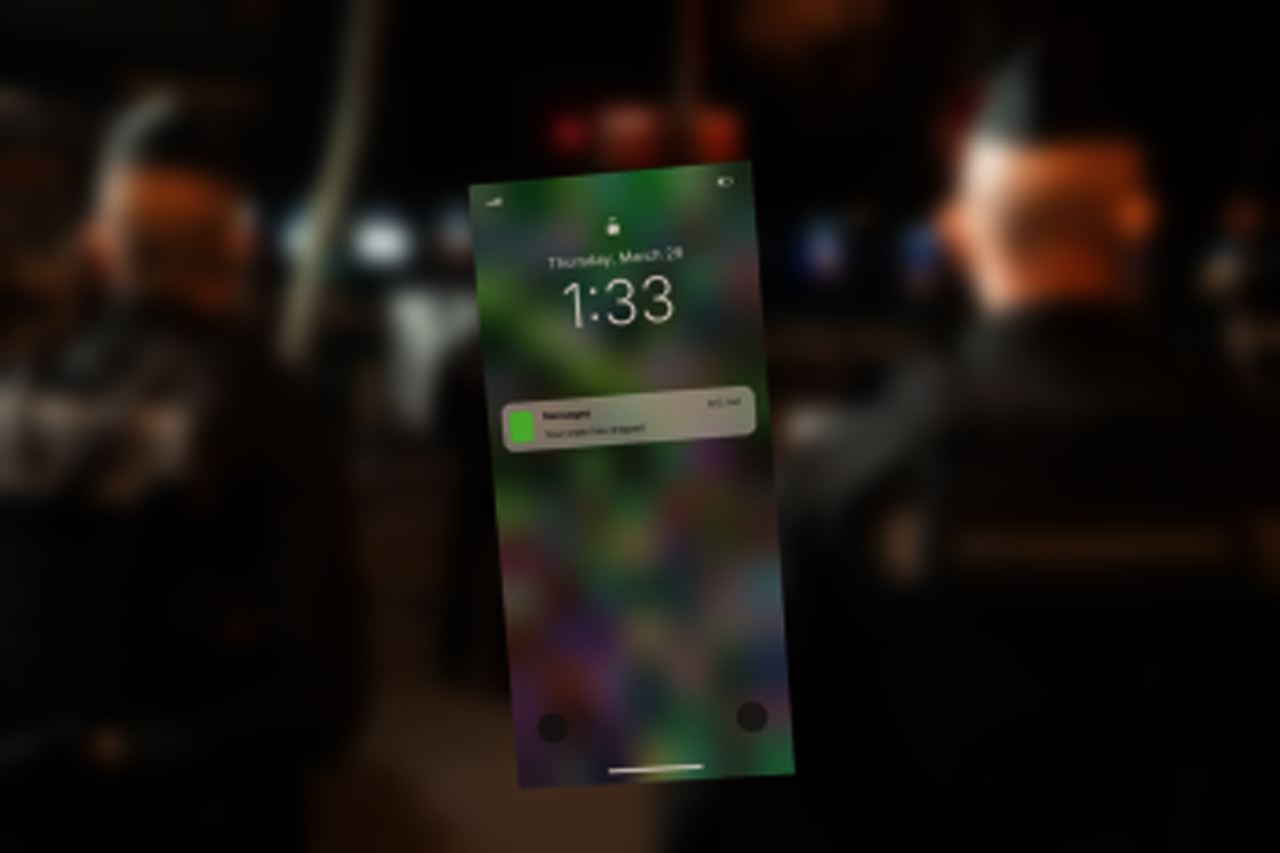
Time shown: h=1 m=33
